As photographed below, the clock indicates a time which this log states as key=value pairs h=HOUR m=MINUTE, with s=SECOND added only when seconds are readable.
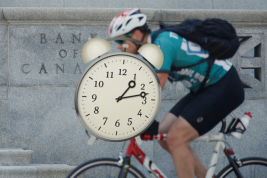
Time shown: h=1 m=13
